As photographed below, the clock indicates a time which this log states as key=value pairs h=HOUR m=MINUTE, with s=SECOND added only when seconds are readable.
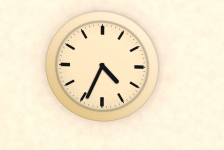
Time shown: h=4 m=34
